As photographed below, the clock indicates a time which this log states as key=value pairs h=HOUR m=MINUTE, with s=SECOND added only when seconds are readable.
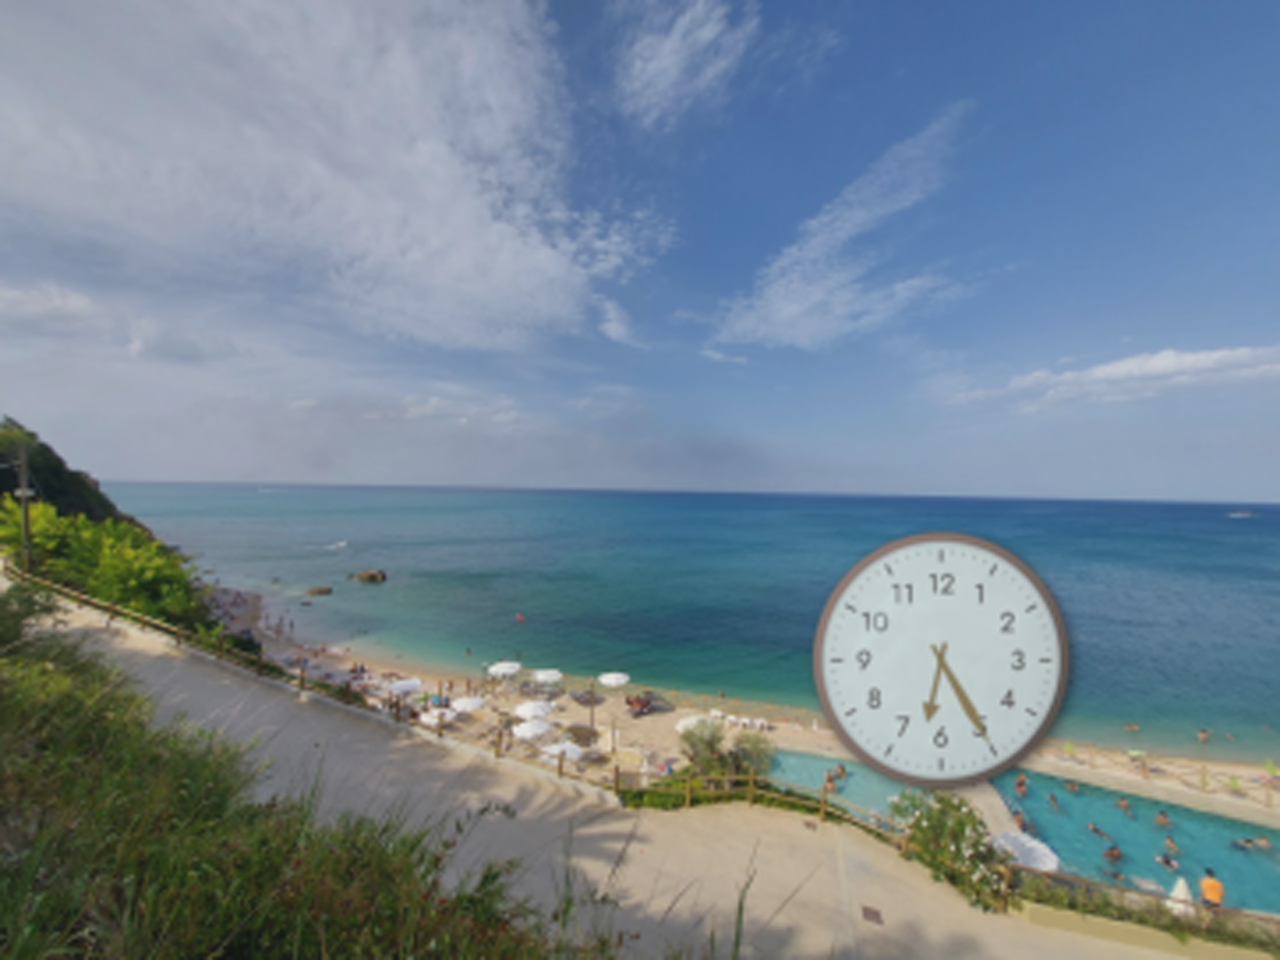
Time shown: h=6 m=25
